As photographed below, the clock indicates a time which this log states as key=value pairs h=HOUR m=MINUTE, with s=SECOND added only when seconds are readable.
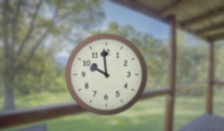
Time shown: h=9 m=59
